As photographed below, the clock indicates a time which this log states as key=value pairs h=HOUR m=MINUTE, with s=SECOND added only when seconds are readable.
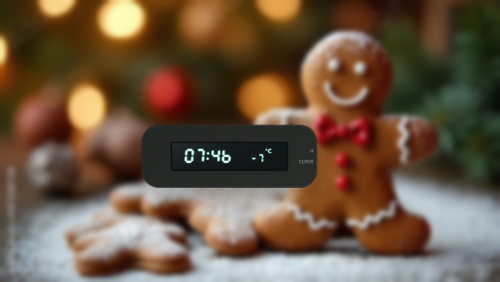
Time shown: h=7 m=46
